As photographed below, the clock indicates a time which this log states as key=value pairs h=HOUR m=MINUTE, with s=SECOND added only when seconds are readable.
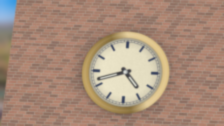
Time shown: h=4 m=42
